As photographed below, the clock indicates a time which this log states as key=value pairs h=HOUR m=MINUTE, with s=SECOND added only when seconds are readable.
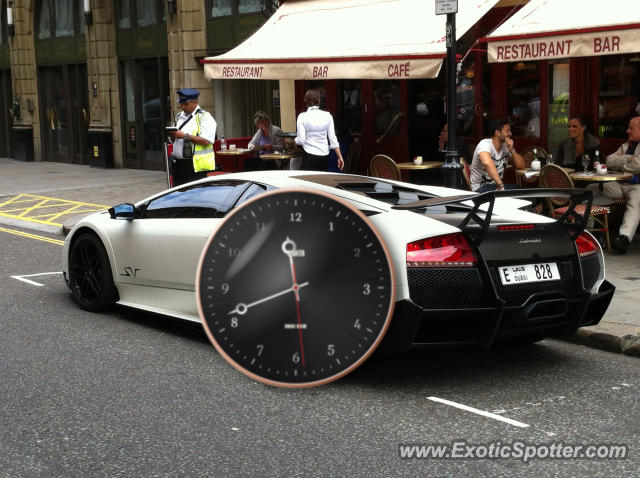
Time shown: h=11 m=41 s=29
